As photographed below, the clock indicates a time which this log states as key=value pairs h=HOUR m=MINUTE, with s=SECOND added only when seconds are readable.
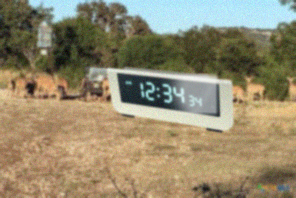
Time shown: h=12 m=34
